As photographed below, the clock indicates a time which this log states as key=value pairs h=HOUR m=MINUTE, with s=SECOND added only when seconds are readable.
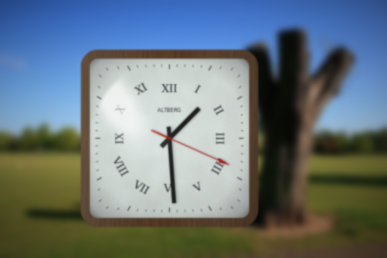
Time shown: h=1 m=29 s=19
